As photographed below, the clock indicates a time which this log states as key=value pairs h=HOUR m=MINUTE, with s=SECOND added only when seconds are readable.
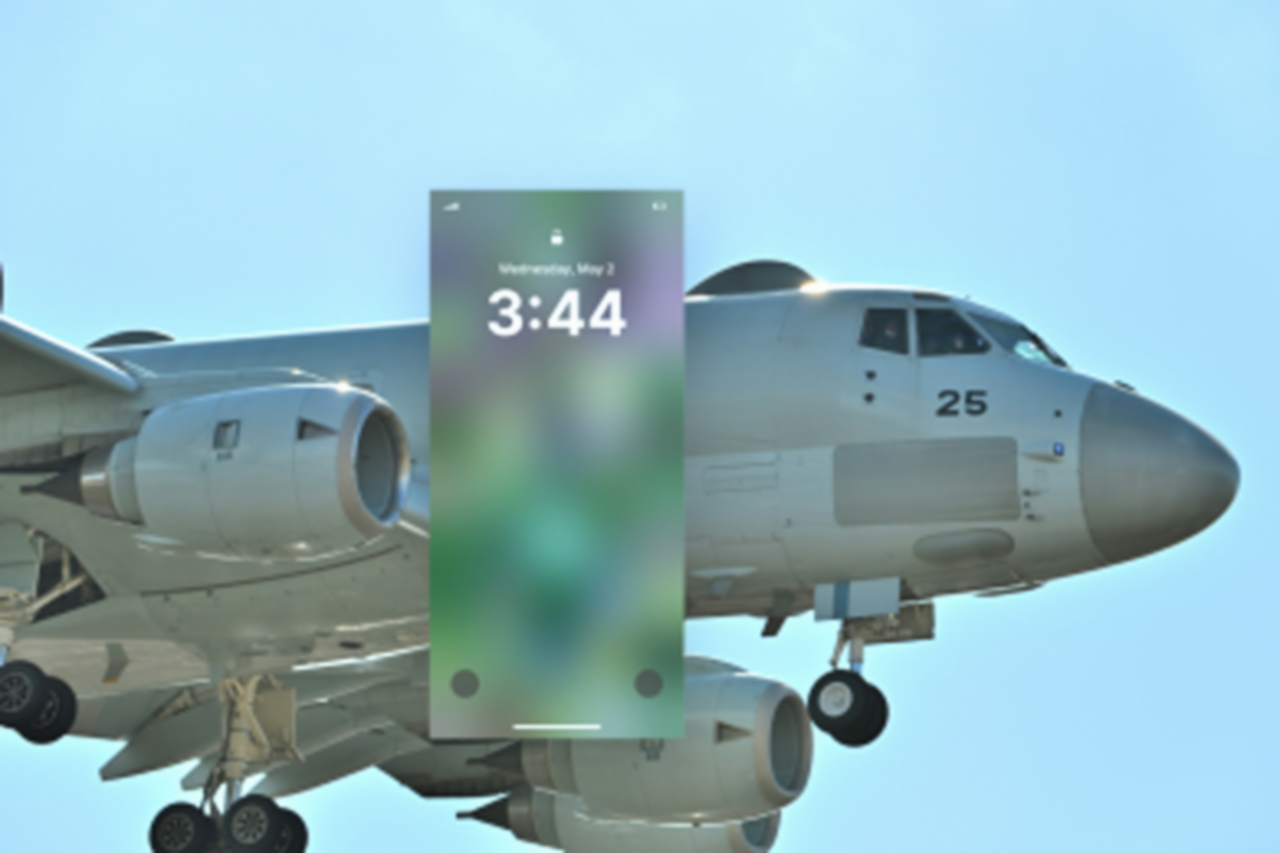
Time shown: h=3 m=44
